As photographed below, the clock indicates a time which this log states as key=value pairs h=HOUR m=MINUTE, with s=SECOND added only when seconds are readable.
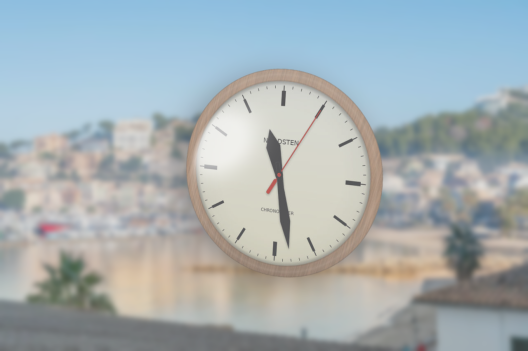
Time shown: h=11 m=28 s=5
